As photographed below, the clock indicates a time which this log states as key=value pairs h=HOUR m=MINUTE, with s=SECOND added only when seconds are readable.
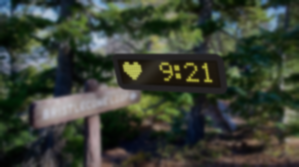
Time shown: h=9 m=21
